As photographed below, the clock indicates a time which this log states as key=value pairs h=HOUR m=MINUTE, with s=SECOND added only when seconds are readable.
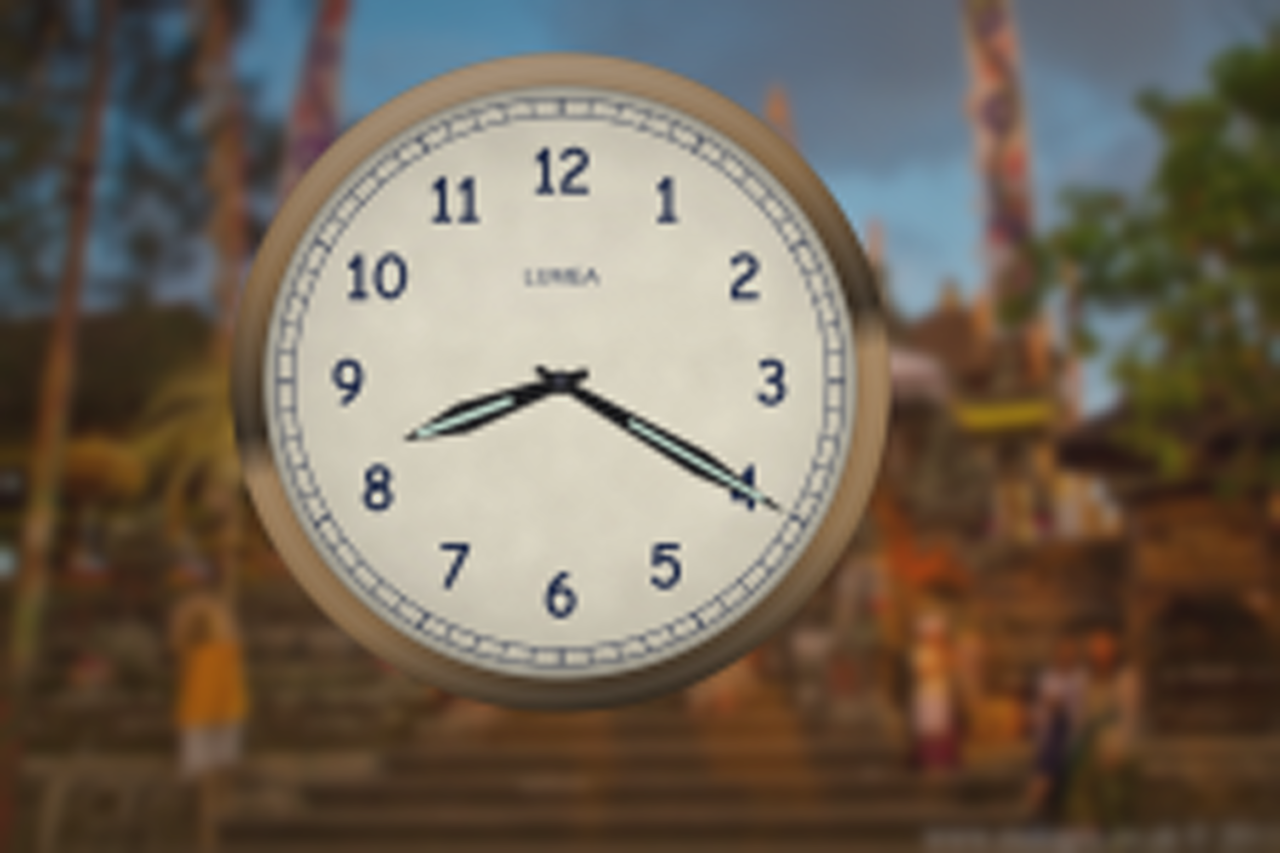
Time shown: h=8 m=20
